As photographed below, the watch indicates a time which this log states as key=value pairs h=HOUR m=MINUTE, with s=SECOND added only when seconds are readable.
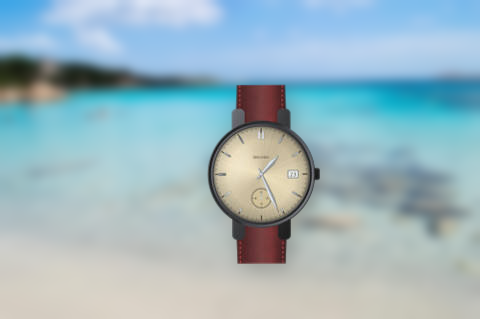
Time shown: h=1 m=26
